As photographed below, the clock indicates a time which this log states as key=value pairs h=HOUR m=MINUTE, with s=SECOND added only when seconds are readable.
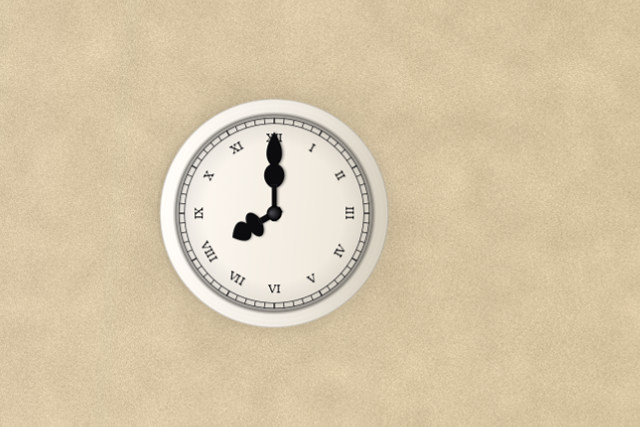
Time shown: h=8 m=0
